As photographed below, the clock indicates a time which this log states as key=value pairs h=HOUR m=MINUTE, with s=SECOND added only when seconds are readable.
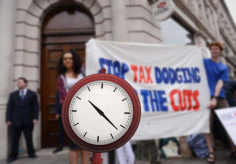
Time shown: h=10 m=22
